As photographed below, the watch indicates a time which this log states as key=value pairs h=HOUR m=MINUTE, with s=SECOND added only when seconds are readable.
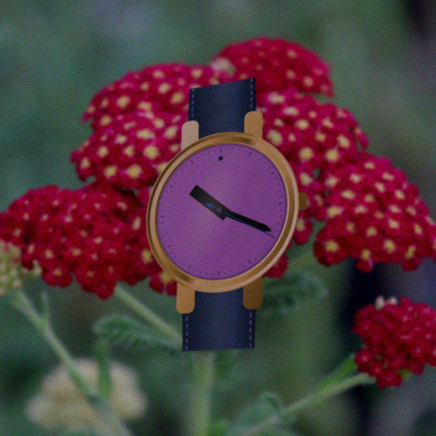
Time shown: h=10 m=19 s=20
